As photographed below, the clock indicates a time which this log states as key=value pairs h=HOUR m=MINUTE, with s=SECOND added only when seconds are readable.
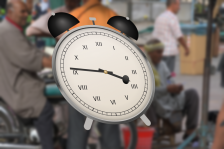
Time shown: h=3 m=46
